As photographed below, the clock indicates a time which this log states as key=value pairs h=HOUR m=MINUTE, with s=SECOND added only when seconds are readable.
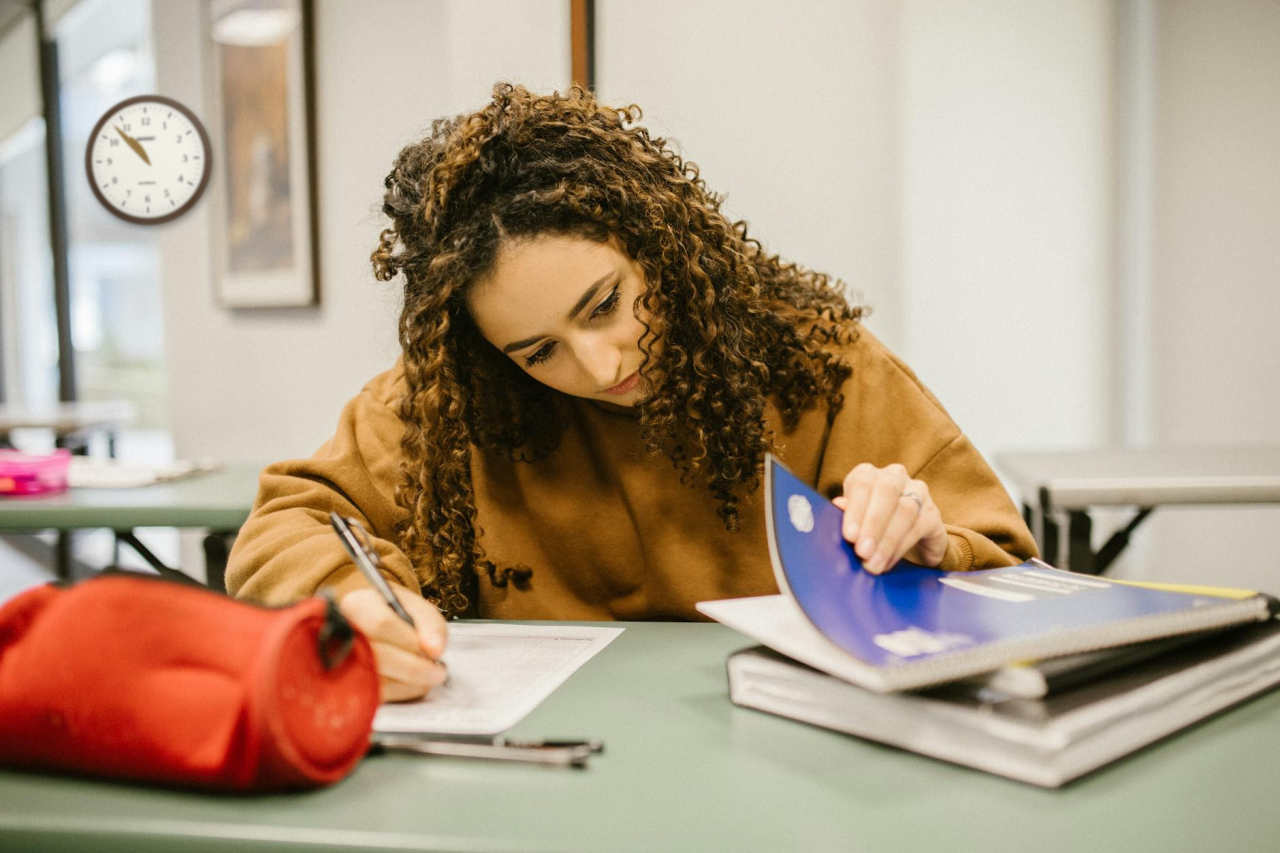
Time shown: h=10 m=53
